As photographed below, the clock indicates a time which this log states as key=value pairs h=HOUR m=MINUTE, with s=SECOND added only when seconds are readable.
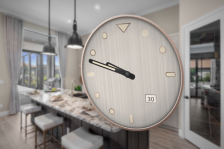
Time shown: h=9 m=48
